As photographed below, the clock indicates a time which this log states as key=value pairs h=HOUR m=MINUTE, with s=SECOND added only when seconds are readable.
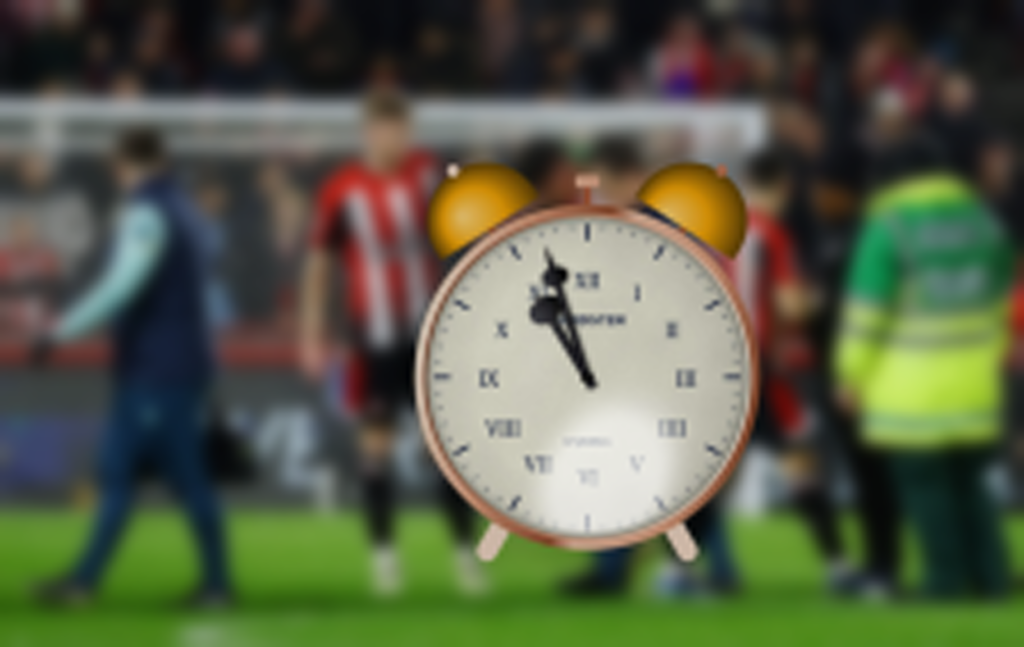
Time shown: h=10 m=57
